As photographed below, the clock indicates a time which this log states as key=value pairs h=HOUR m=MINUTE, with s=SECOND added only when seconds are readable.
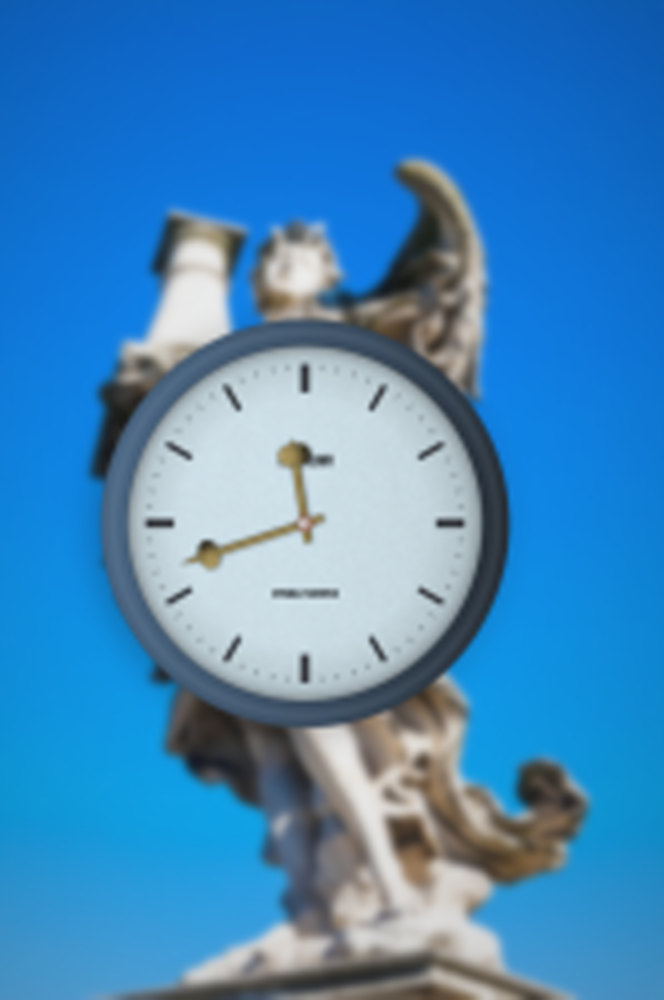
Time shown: h=11 m=42
